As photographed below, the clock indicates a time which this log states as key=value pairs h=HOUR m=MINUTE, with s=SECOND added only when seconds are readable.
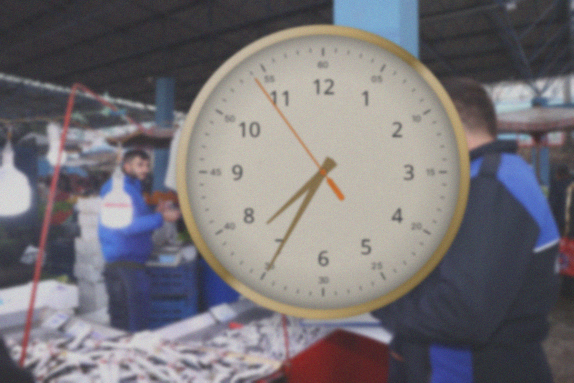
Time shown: h=7 m=34 s=54
